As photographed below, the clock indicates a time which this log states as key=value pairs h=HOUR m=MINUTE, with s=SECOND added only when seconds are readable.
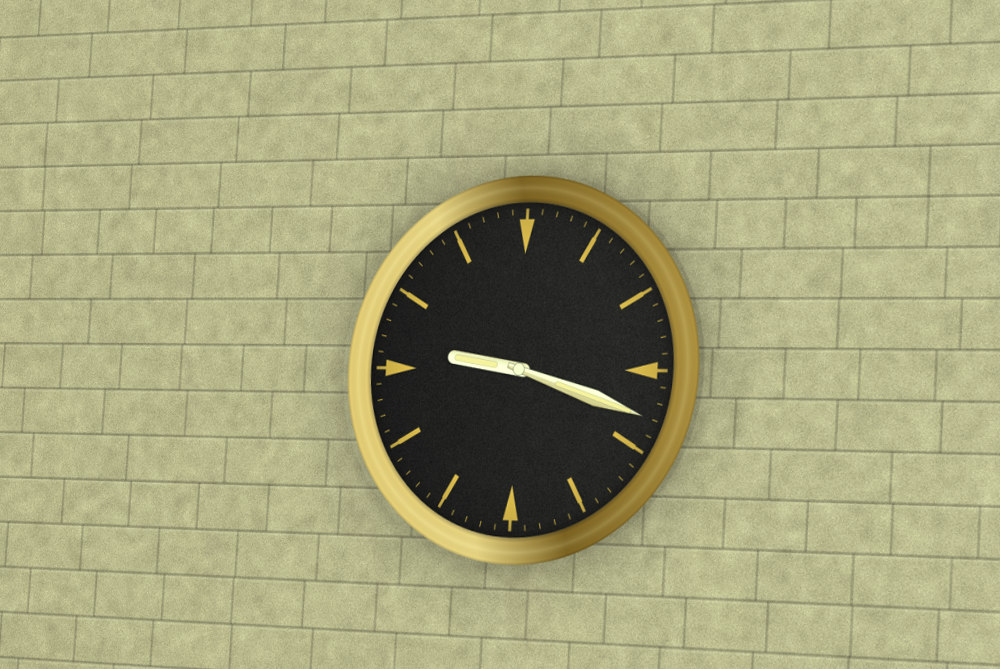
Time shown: h=9 m=18
